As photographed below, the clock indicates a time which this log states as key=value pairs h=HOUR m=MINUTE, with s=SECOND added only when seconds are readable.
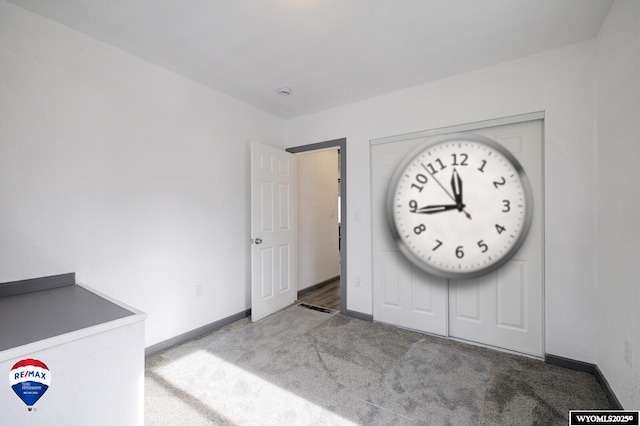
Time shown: h=11 m=43 s=53
